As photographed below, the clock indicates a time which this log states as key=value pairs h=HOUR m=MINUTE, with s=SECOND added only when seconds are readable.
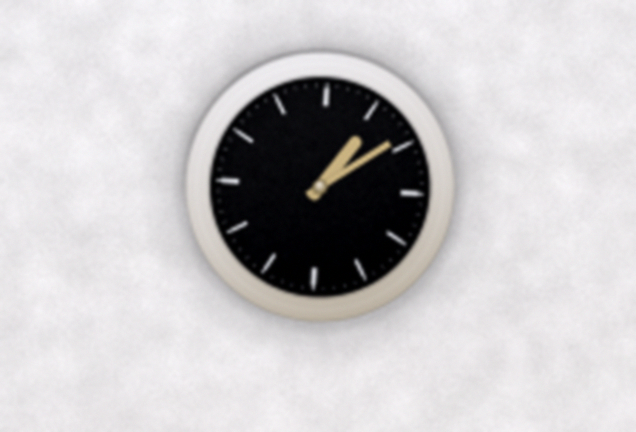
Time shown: h=1 m=9
